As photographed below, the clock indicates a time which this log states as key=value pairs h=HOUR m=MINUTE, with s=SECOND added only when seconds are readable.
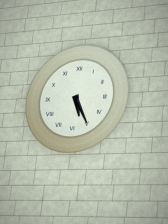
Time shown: h=5 m=25
